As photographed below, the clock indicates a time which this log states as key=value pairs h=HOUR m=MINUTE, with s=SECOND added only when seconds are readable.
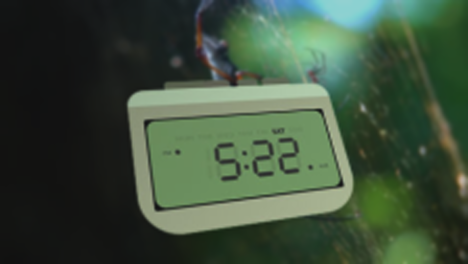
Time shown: h=5 m=22
